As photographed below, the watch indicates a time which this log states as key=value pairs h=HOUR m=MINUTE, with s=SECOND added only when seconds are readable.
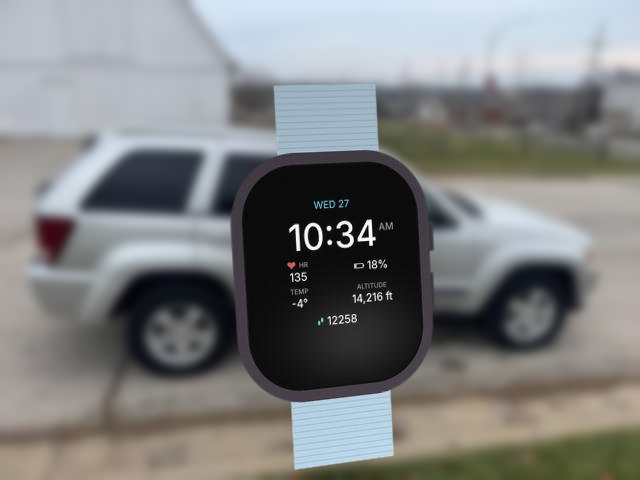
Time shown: h=10 m=34
